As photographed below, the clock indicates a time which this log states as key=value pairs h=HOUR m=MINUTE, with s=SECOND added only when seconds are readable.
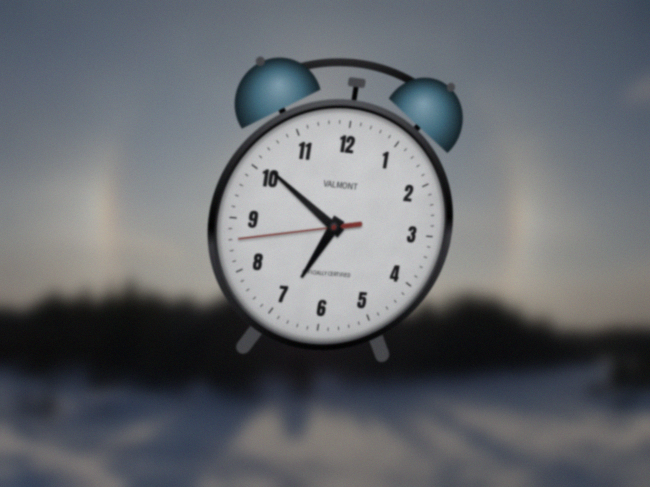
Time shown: h=6 m=50 s=43
